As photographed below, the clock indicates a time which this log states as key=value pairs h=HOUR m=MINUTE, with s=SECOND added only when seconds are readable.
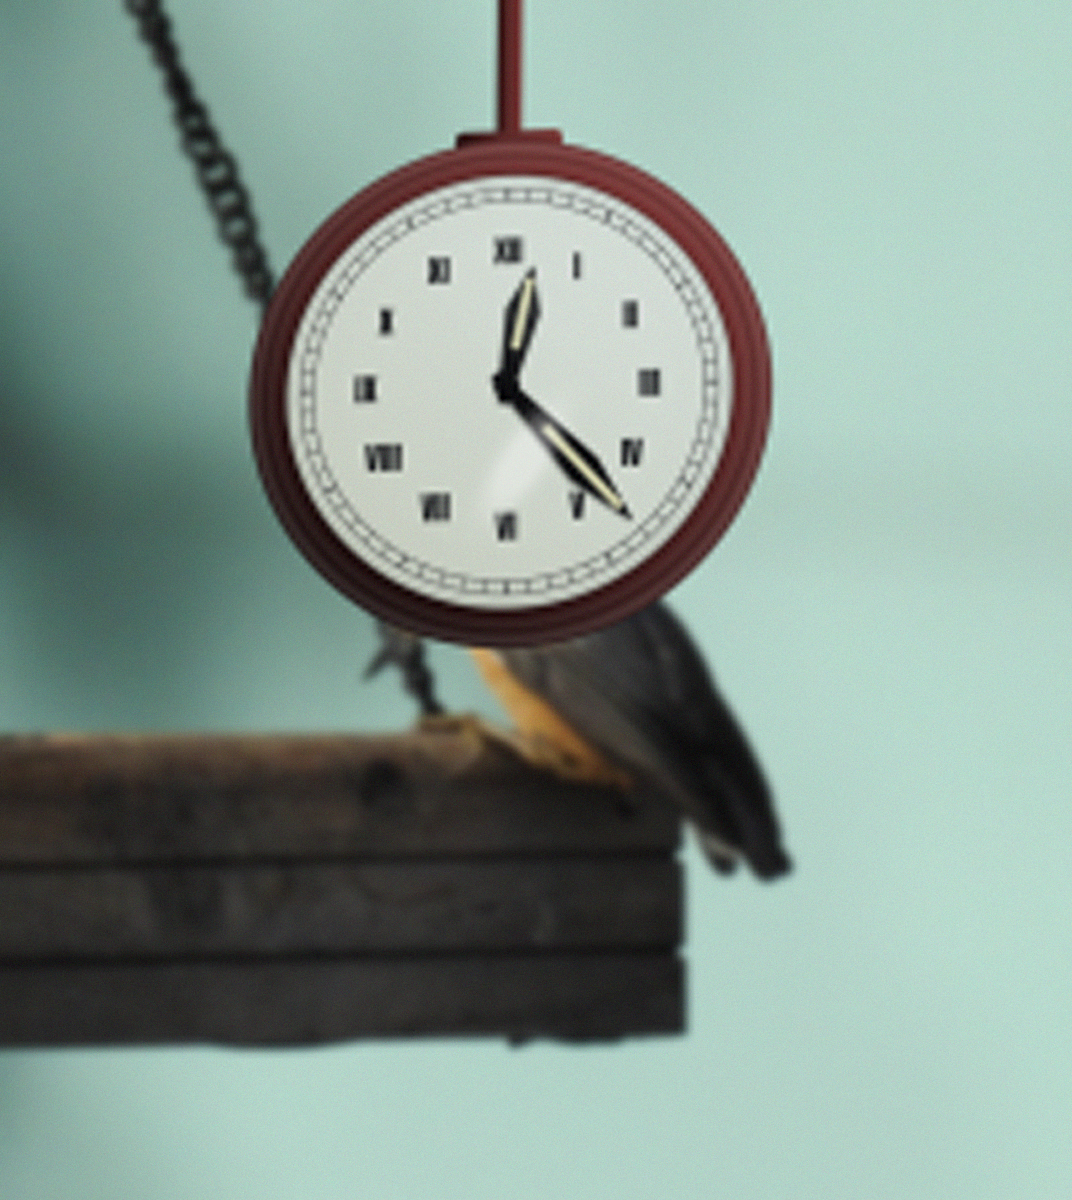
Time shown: h=12 m=23
